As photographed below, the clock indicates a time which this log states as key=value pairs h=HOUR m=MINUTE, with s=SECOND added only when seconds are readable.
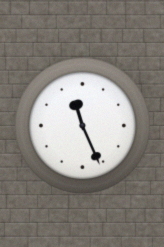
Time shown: h=11 m=26
